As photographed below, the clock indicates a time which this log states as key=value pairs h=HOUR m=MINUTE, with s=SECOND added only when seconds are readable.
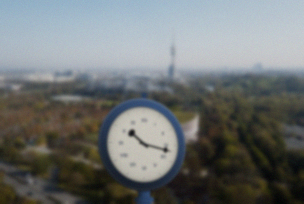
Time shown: h=10 m=17
